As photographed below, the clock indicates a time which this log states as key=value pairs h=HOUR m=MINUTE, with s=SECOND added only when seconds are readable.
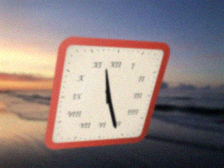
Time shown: h=11 m=26
